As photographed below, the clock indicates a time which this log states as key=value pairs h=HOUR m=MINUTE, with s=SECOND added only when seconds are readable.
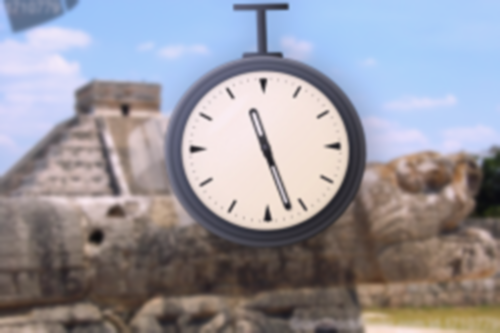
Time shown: h=11 m=27
